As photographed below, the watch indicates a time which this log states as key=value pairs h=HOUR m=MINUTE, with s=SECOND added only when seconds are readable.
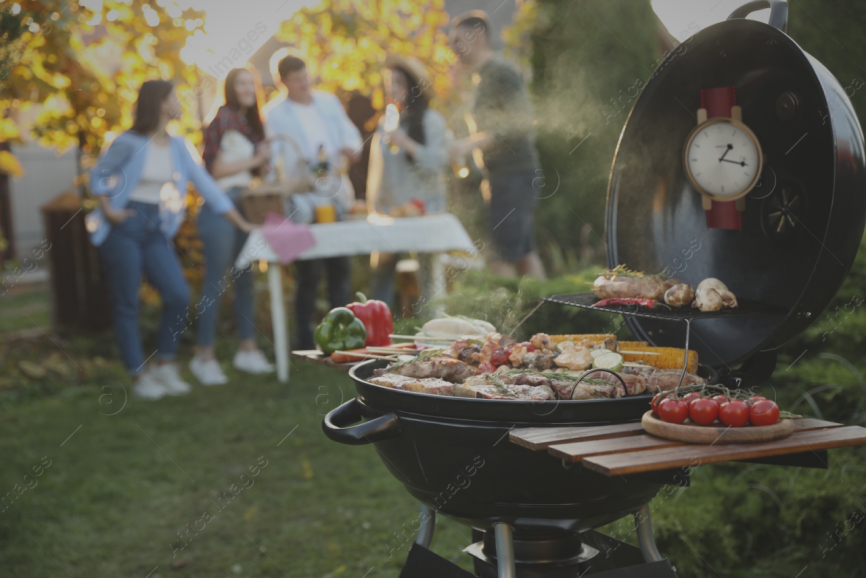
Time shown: h=1 m=17
